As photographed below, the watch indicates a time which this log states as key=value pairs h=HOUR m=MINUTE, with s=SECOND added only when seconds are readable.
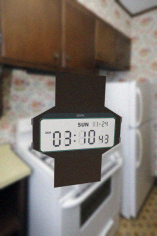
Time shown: h=3 m=10 s=43
